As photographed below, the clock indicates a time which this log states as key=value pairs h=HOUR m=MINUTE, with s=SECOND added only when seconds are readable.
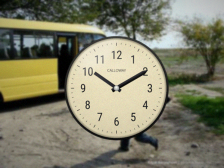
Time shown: h=10 m=10
